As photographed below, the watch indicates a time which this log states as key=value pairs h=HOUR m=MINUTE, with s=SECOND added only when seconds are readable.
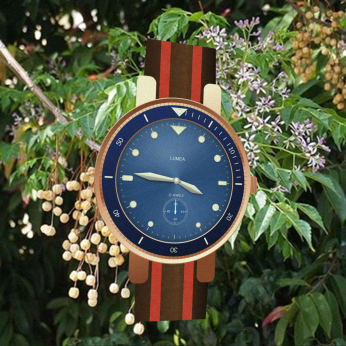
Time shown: h=3 m=46
